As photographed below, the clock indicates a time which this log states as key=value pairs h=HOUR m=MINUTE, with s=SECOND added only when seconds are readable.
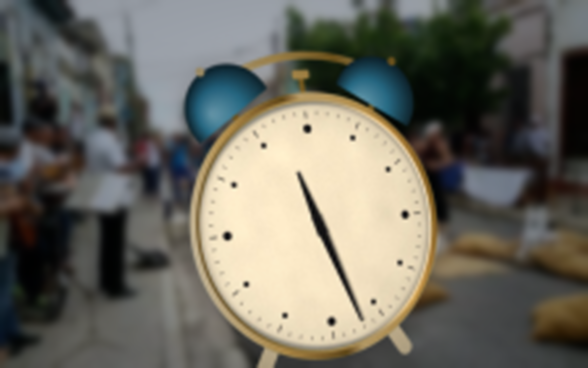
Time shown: h=11 m=27
